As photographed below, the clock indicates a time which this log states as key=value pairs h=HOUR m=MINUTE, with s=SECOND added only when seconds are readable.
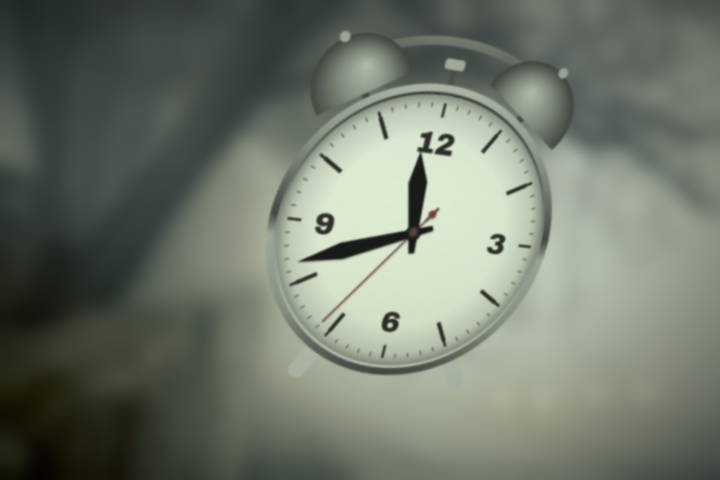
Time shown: h=11 m=41 s=36
